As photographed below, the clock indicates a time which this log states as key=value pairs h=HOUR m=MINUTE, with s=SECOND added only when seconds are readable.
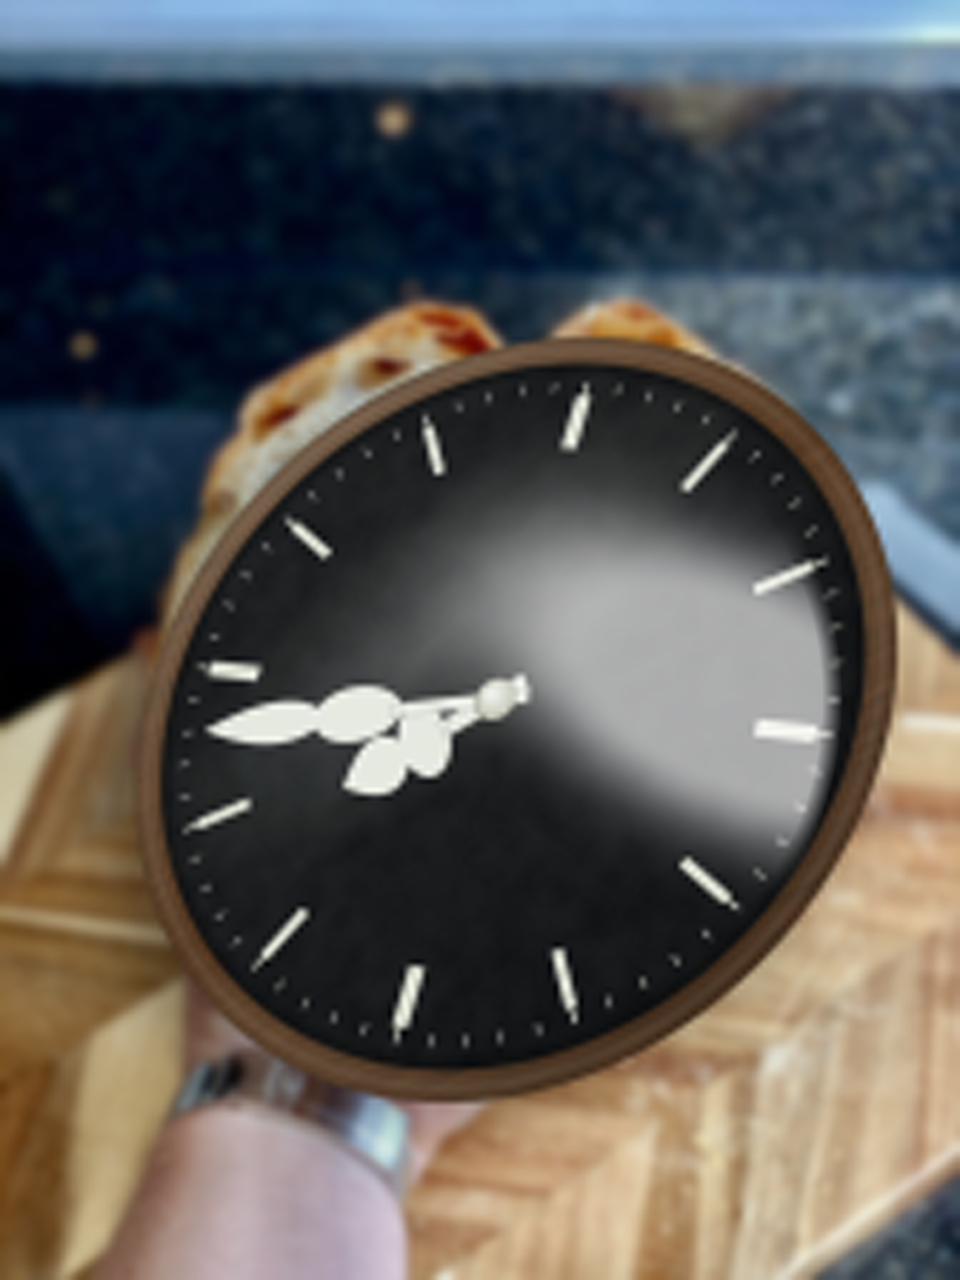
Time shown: h=7 m=43
